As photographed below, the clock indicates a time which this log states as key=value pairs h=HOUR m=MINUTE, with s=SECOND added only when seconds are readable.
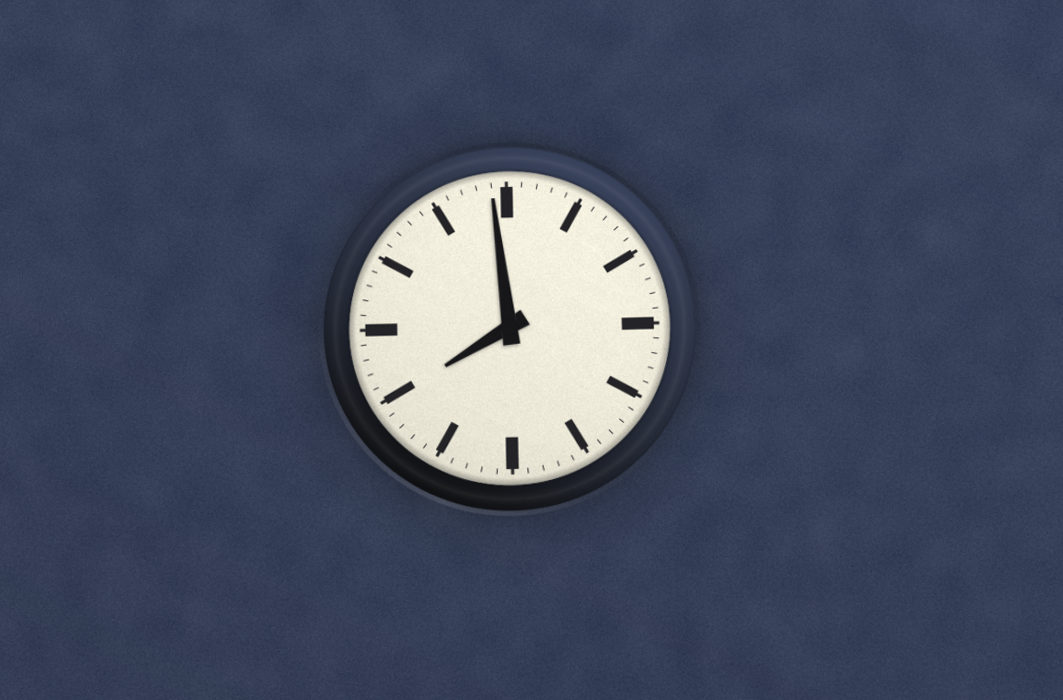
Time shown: h=7 m=59
